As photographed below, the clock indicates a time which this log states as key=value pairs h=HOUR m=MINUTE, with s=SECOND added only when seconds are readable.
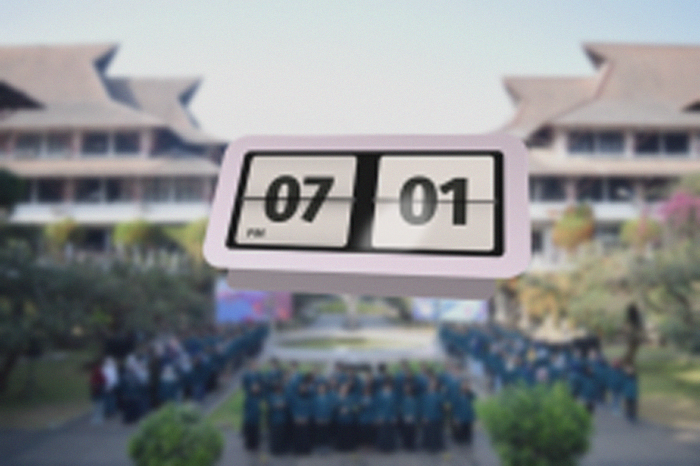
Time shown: h=7 m=1
